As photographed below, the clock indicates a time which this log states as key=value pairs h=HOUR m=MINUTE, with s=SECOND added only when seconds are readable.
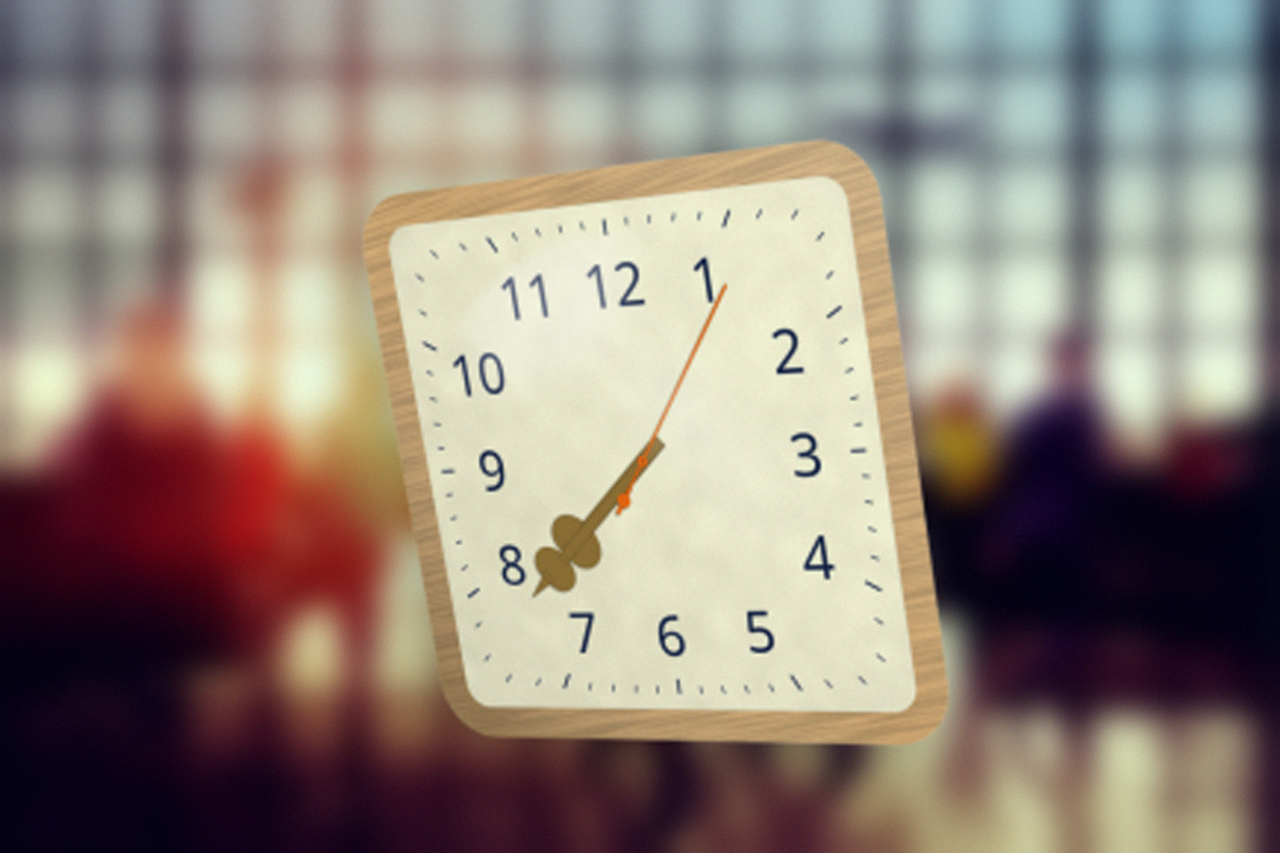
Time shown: h=7 m=38 s=6
